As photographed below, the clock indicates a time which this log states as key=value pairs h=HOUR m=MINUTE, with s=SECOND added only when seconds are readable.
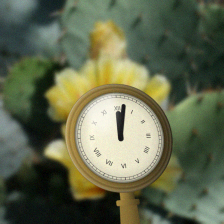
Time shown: h=12 m=2
